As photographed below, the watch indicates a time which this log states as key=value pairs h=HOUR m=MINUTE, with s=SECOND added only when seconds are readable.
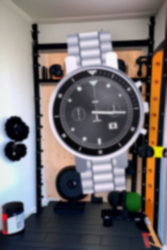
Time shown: h=3 m=16
